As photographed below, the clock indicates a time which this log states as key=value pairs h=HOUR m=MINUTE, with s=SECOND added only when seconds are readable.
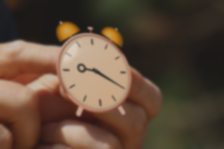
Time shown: h=9 m=20
